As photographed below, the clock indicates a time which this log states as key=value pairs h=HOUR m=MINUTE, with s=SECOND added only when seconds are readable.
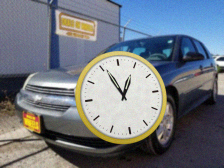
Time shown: h=12 m=56
